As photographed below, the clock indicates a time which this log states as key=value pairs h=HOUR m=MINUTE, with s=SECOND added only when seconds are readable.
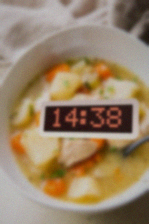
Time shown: h=14 m=38
